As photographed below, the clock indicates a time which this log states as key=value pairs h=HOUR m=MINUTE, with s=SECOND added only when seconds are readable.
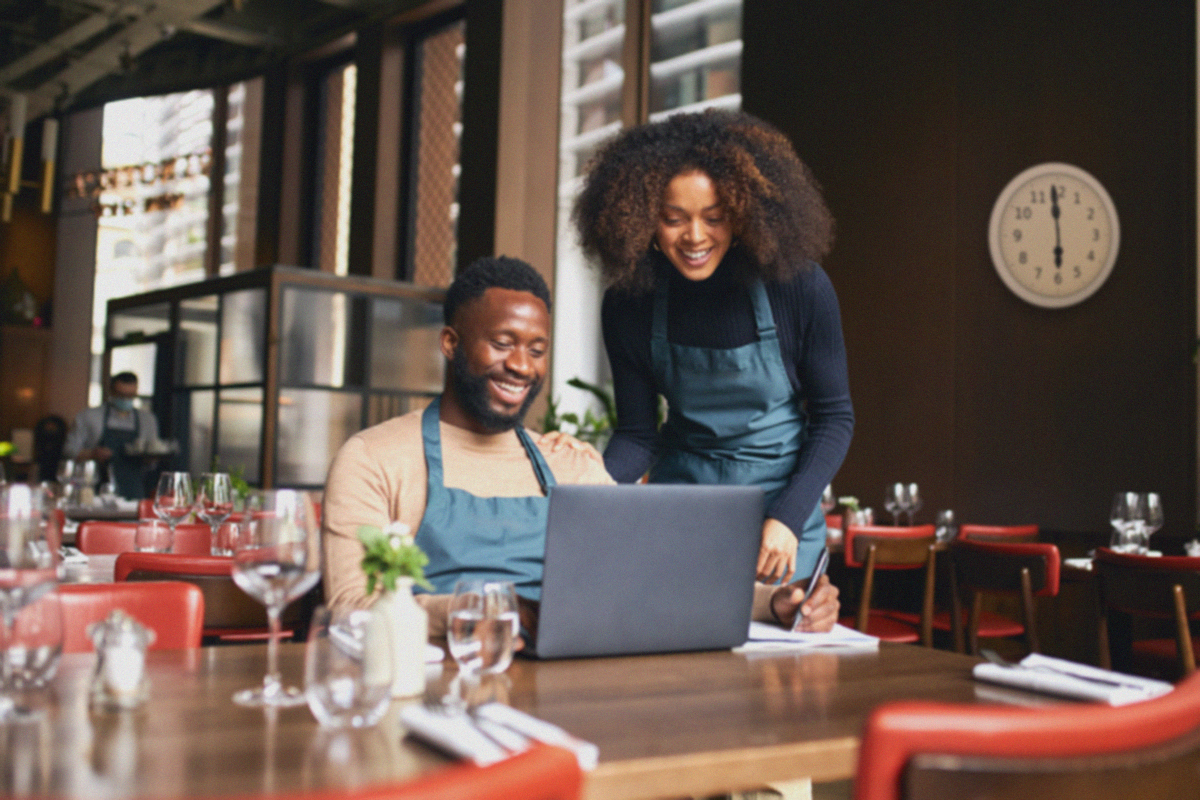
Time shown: h=5 m=59
